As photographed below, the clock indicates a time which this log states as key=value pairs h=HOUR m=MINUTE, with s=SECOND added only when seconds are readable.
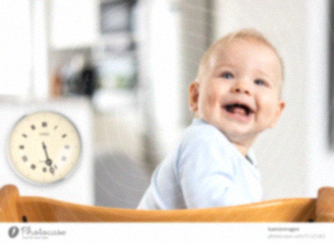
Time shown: h=5 m=27
